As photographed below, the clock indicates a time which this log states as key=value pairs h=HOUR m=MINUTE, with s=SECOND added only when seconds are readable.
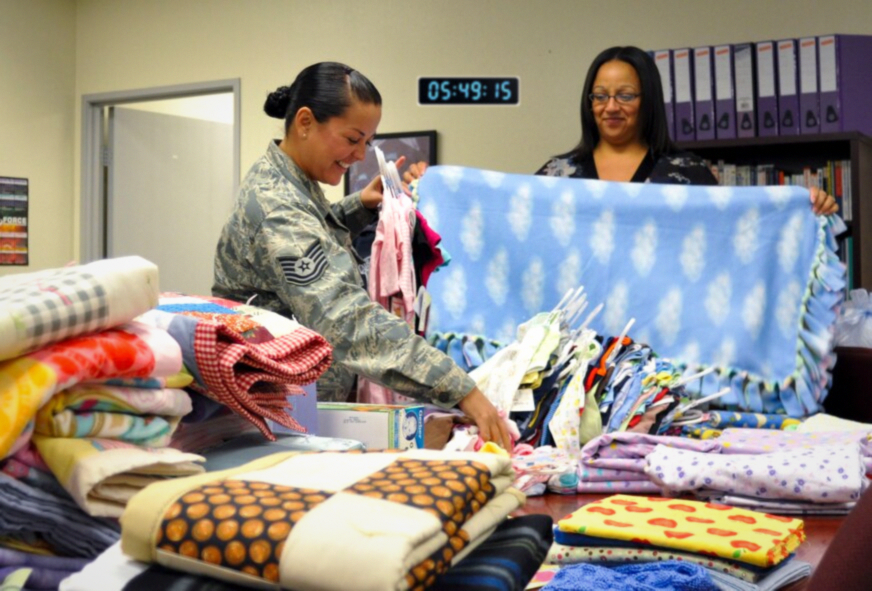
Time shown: h=5 m=49 s=15
